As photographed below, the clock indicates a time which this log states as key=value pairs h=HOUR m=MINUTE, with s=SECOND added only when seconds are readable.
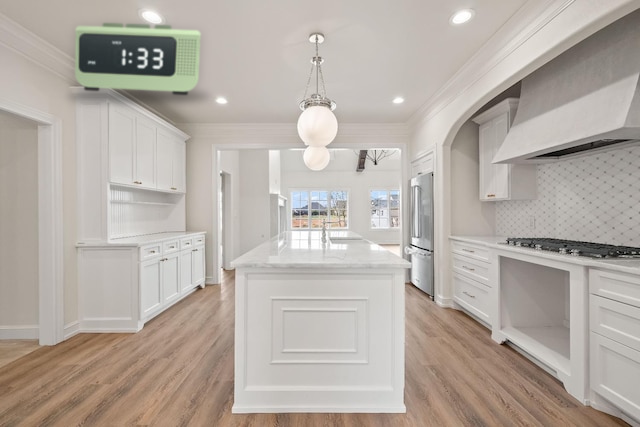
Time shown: h=1 m=33
